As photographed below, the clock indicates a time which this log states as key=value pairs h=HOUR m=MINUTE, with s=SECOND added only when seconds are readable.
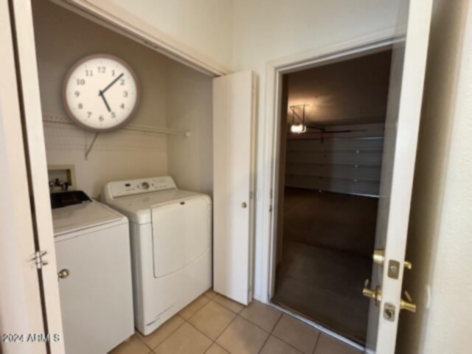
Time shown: h=5 m=8
